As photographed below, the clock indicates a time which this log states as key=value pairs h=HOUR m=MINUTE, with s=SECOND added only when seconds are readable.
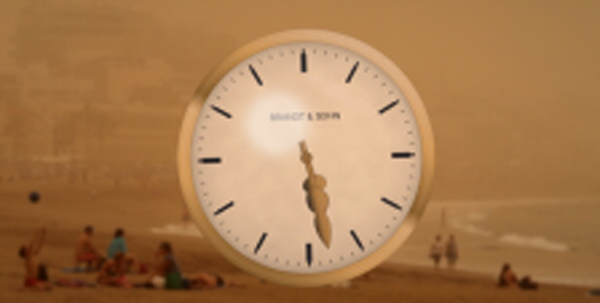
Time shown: h=5 m=28
